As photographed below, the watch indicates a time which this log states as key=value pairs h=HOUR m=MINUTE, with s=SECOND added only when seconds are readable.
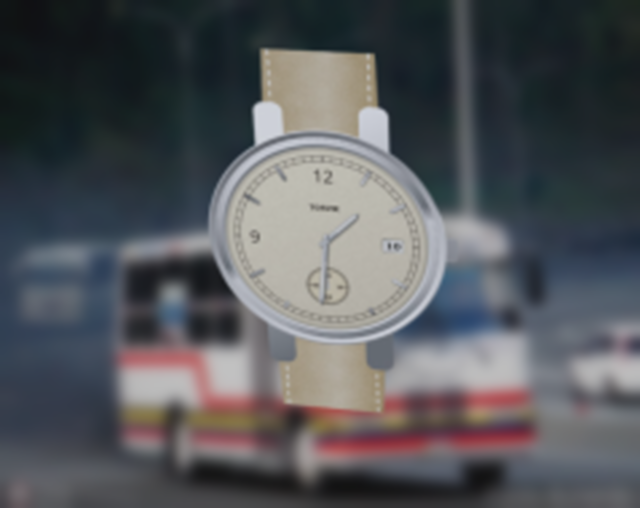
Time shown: h=1 m=31
